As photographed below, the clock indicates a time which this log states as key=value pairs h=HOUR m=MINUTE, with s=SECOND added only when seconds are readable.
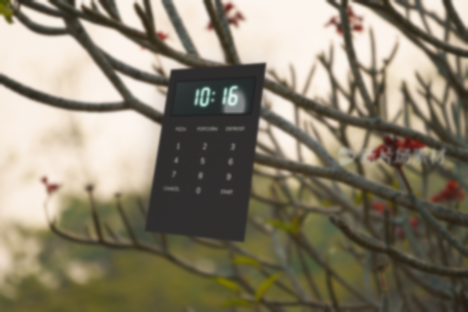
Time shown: h=10 m=16
